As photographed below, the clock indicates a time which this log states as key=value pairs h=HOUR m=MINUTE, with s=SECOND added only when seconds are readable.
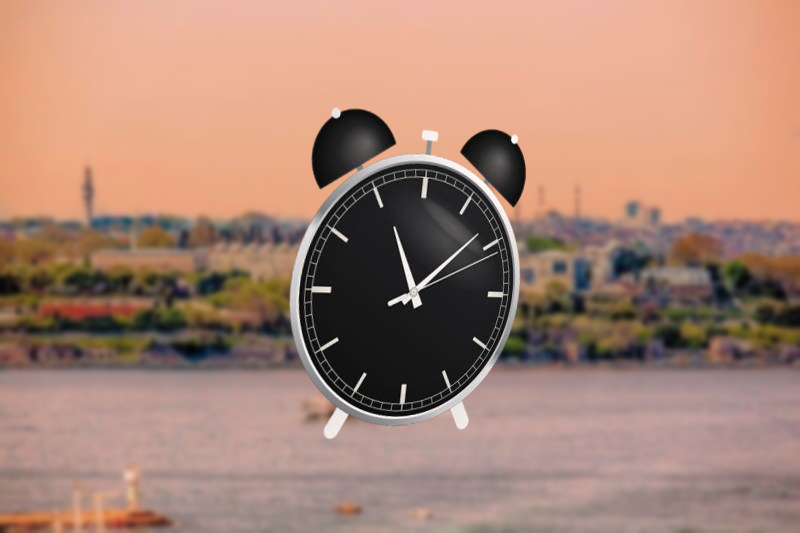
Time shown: h=11 m=8 s=11
